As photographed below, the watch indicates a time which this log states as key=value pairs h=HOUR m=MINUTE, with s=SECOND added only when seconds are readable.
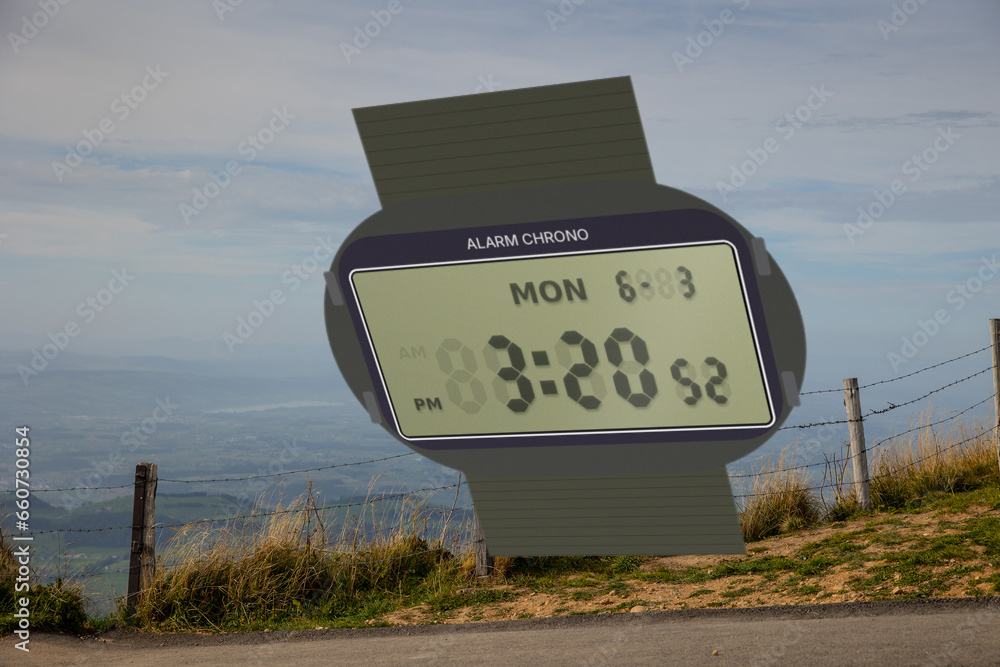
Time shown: h=3 m=20 s=52
